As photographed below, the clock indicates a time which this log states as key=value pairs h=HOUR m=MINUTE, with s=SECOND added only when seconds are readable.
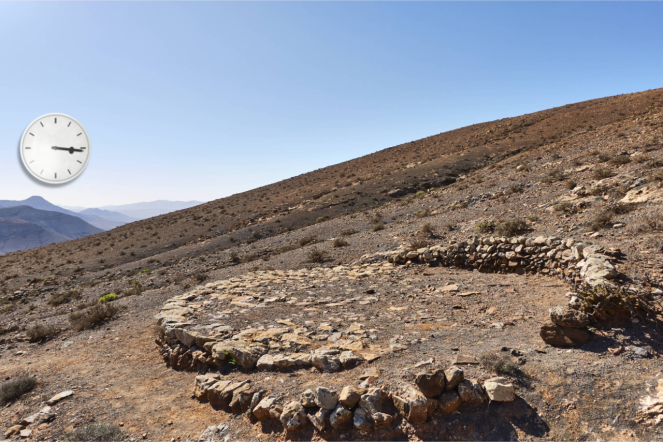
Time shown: h=3 m=16
